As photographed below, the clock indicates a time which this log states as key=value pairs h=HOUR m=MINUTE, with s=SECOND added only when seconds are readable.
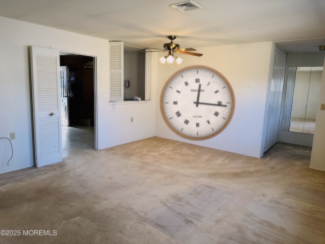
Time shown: h=12 m=16
